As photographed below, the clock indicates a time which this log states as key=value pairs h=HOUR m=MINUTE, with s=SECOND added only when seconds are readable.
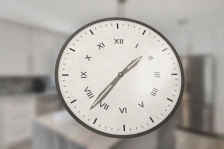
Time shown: h=1 m=37
